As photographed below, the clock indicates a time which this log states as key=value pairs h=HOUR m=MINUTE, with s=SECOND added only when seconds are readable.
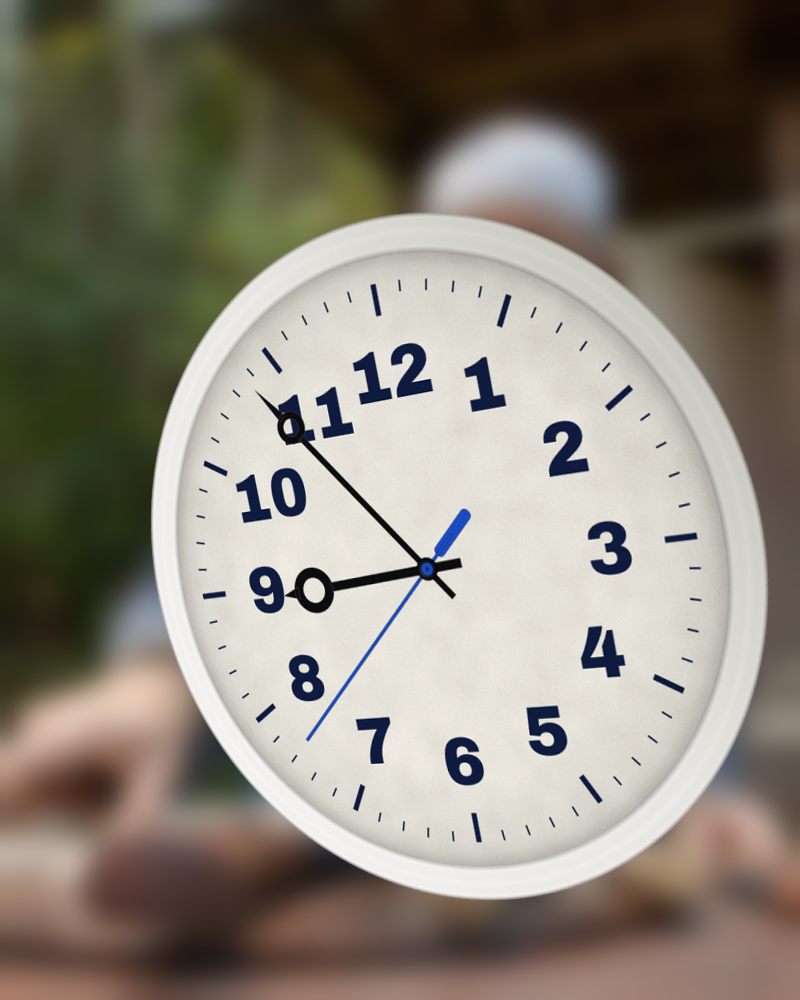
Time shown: h=8 m=53 s=38
